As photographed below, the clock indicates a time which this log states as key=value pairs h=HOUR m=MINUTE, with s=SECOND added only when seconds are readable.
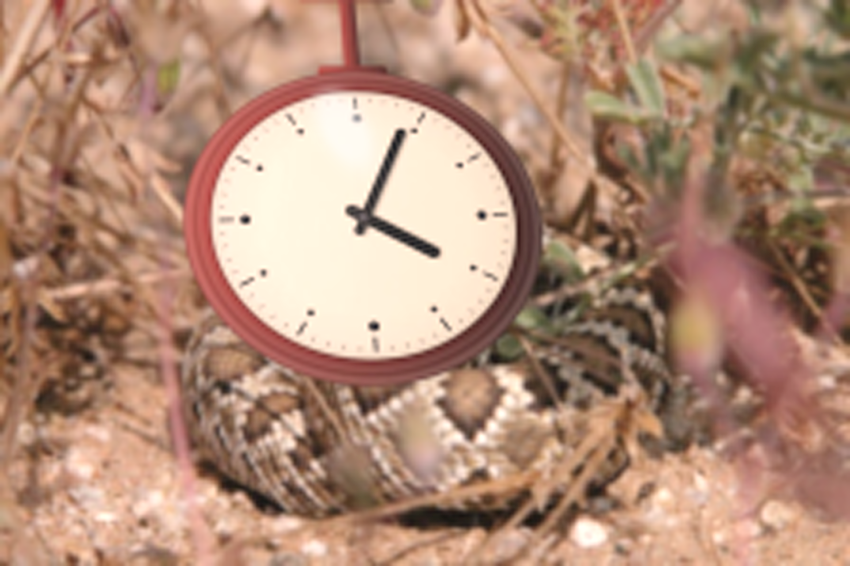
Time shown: h=4 m=4
